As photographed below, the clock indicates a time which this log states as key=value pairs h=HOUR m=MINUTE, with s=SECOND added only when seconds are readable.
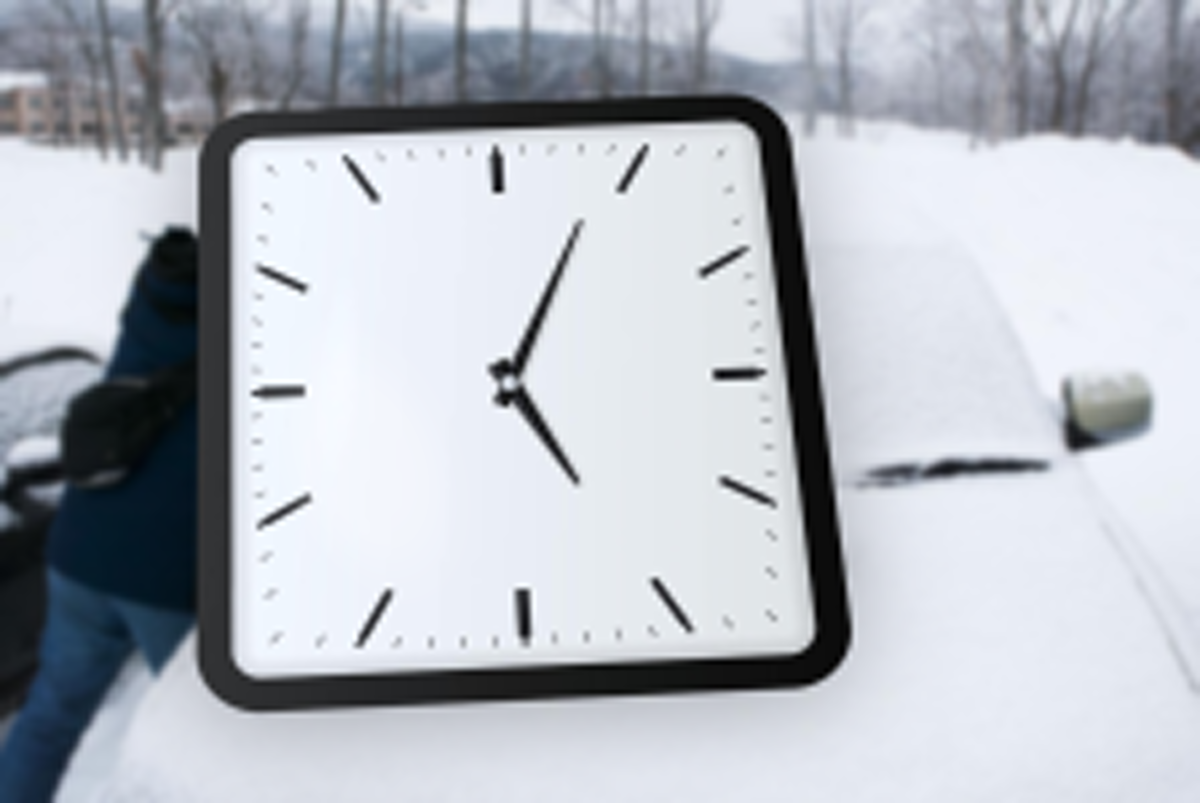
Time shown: h=5 m=4
